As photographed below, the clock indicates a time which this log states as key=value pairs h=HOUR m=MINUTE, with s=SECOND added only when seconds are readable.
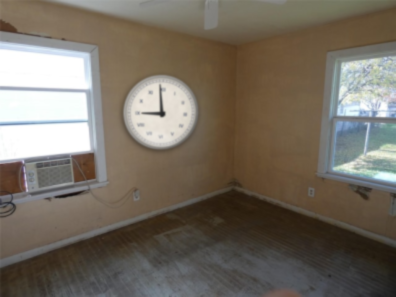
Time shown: h=8 m=59
